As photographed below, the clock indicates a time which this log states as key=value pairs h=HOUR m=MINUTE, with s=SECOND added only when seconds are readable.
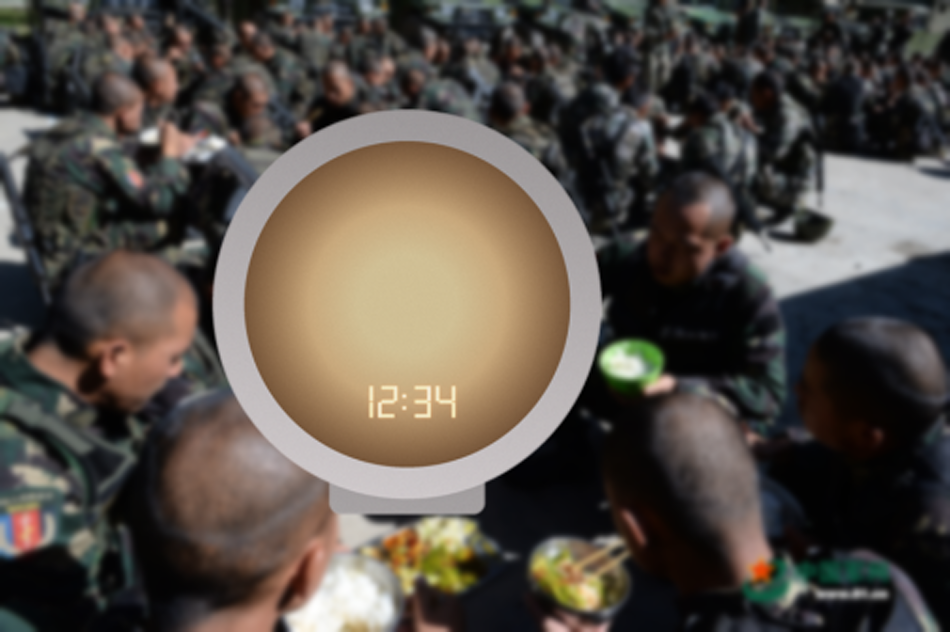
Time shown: h=12 m=34
